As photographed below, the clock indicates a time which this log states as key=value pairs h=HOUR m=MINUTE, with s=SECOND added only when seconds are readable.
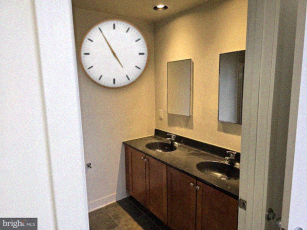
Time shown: h=4 m=55
